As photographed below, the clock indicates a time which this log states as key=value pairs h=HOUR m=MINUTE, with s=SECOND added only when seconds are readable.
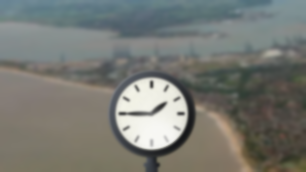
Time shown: h=1 m=45
